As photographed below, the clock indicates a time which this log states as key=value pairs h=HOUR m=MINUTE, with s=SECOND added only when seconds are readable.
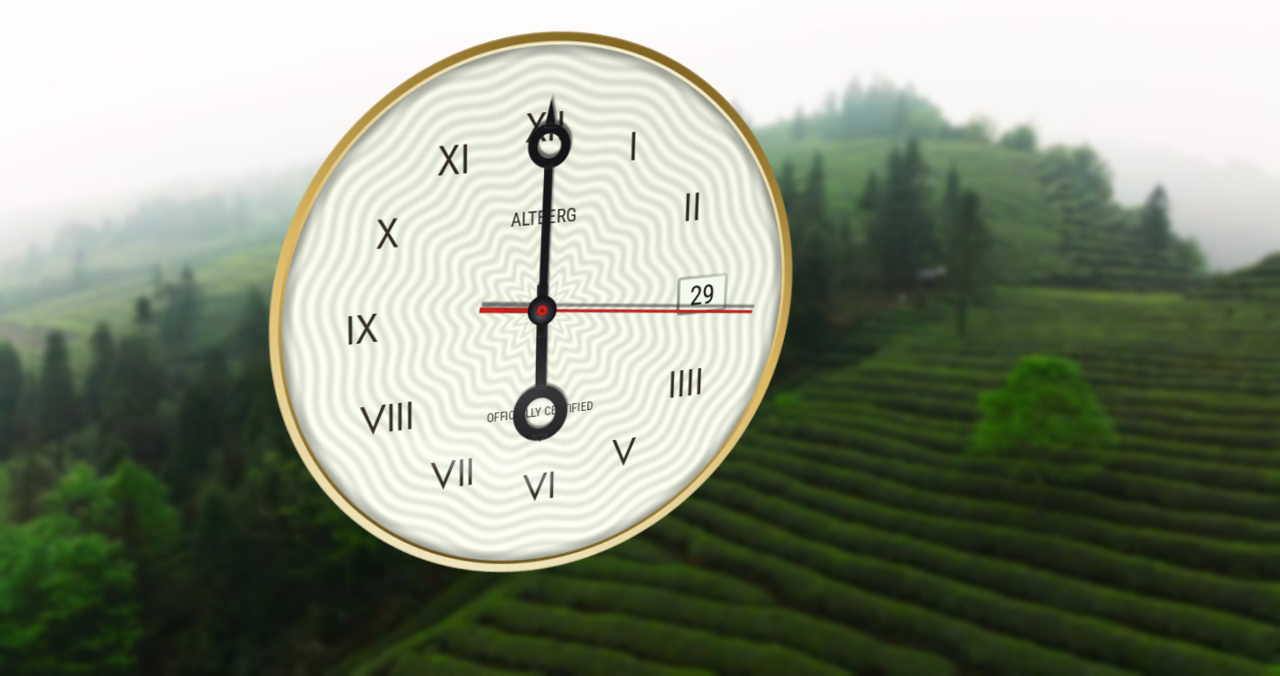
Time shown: h=6 m=0 s=16
